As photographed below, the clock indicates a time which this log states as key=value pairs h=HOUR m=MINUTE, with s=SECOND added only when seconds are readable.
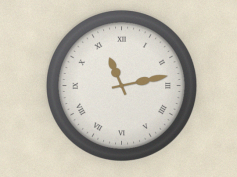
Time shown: h=11 m=13
